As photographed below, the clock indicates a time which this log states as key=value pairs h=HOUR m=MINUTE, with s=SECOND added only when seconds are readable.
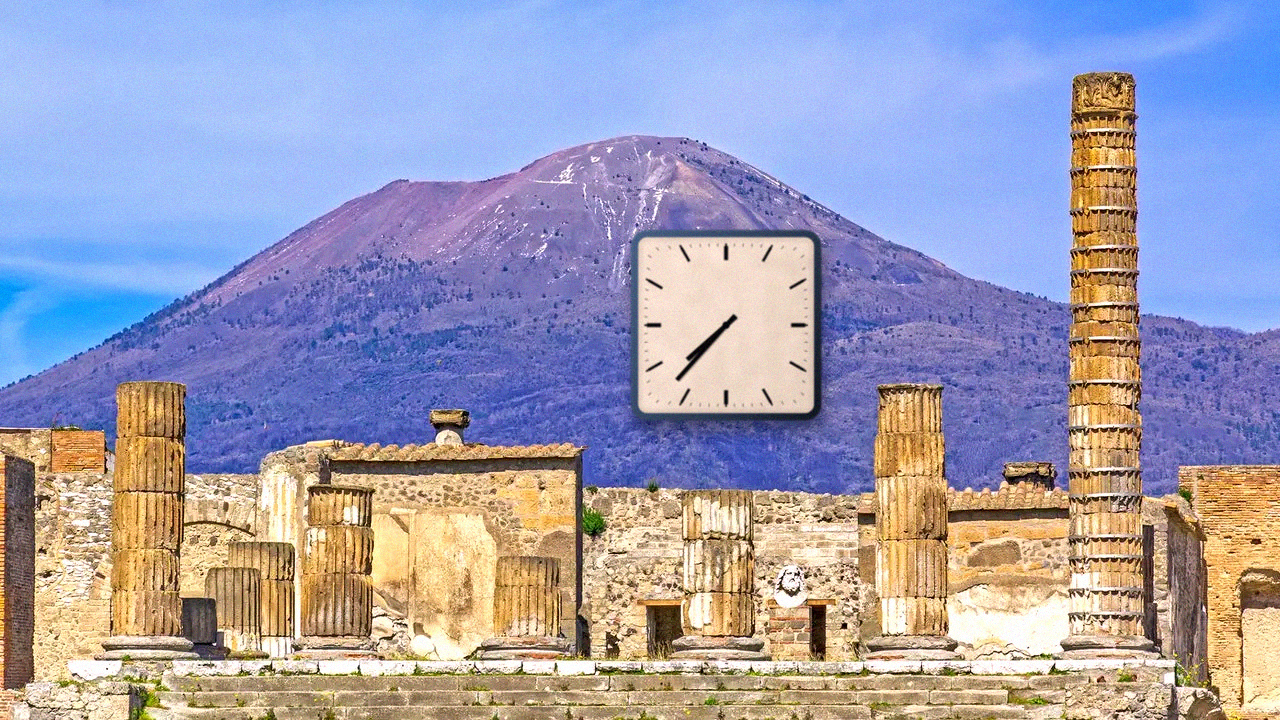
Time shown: h=7 m=37
